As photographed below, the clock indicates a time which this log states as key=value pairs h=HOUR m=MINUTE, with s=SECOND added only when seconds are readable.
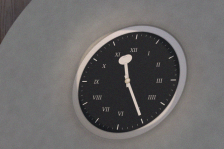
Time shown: h=11 m=25
